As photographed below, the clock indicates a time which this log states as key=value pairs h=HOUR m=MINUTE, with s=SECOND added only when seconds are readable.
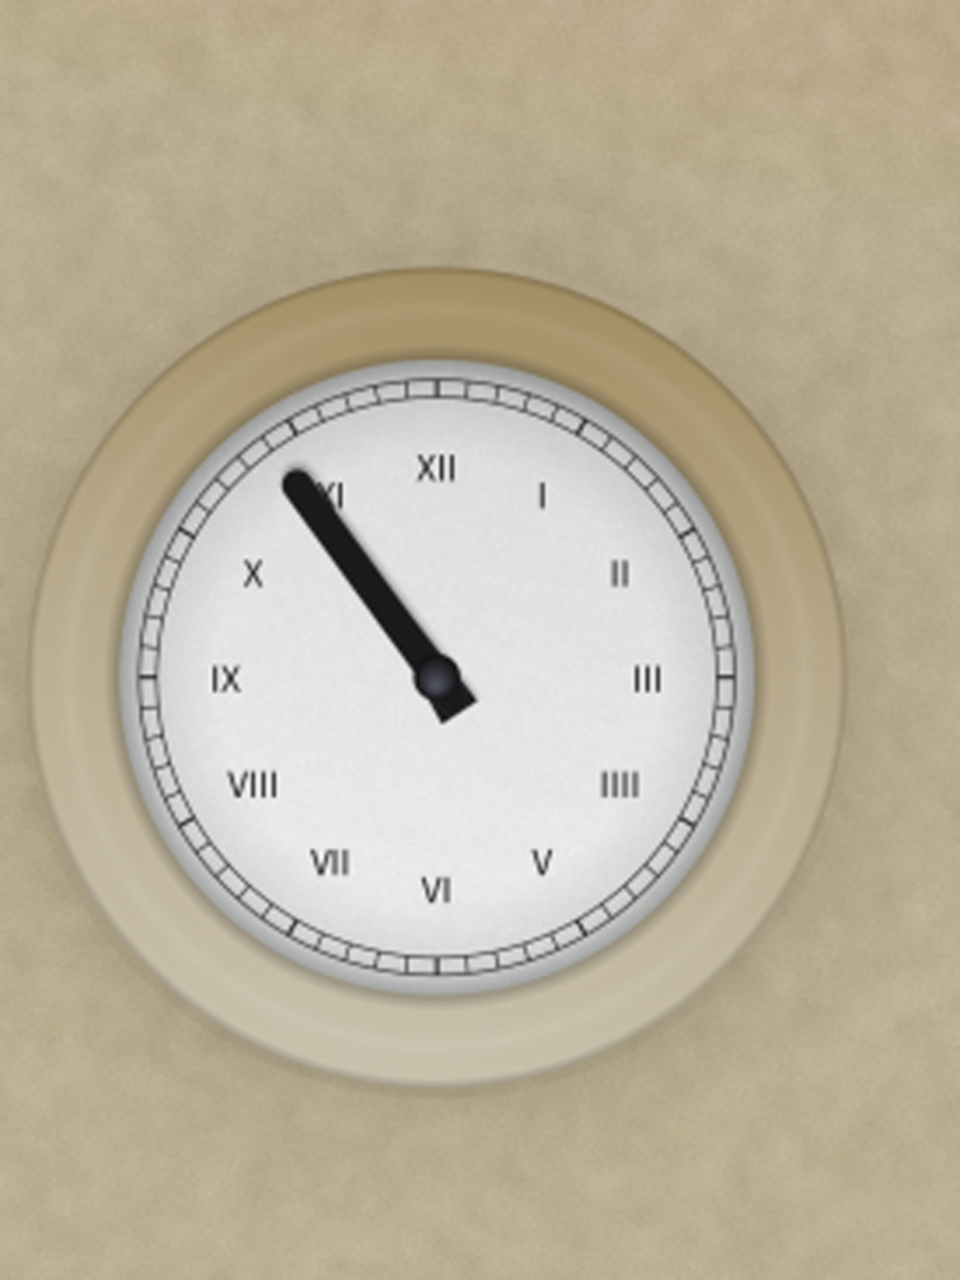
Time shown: h=10 m=54
